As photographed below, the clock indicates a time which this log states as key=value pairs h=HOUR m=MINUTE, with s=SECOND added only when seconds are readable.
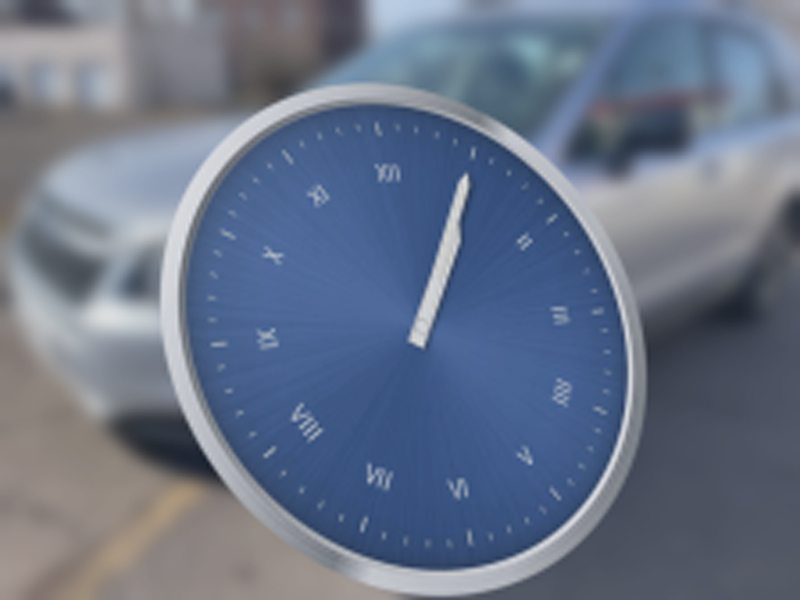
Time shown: h=1 m=5
